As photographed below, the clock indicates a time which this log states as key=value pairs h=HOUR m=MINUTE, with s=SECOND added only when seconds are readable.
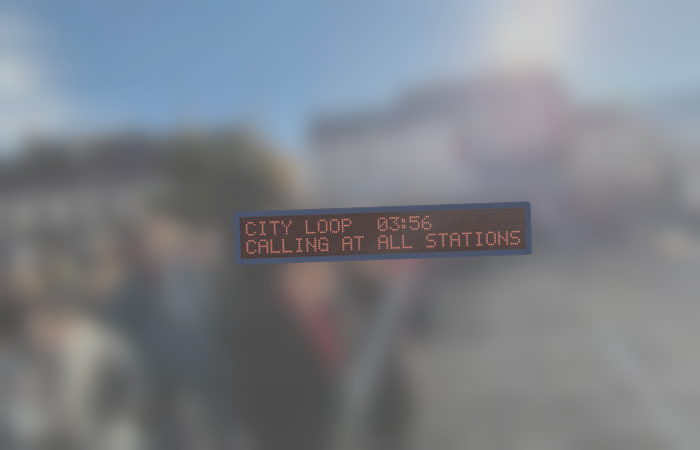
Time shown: h=3 m=56
